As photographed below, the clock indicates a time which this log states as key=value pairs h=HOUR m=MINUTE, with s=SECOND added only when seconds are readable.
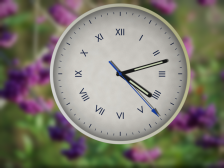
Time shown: h=4 m=12 s=23
